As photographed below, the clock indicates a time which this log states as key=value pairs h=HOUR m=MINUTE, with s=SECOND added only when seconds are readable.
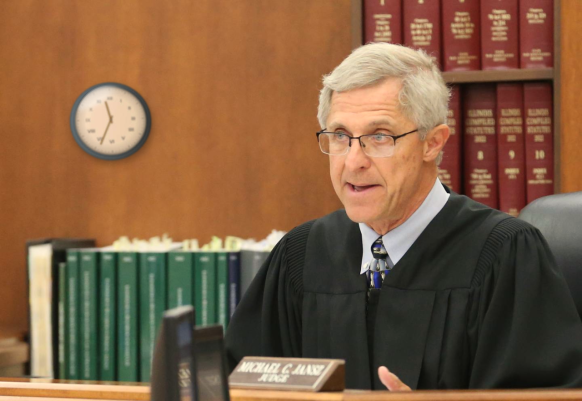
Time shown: h=11 m=34
